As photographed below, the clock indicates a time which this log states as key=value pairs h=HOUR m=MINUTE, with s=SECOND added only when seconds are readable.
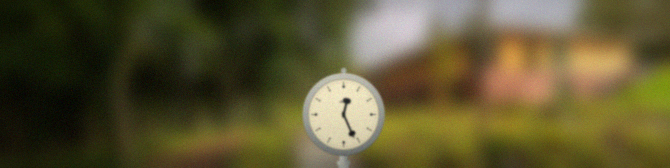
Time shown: h=12 m=26
